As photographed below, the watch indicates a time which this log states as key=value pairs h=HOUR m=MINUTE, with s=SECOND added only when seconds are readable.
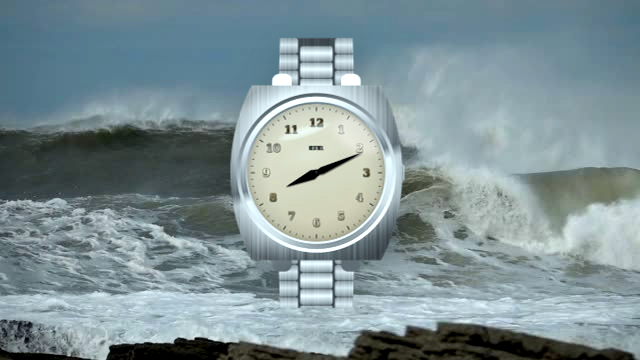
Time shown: h=8 m=11
